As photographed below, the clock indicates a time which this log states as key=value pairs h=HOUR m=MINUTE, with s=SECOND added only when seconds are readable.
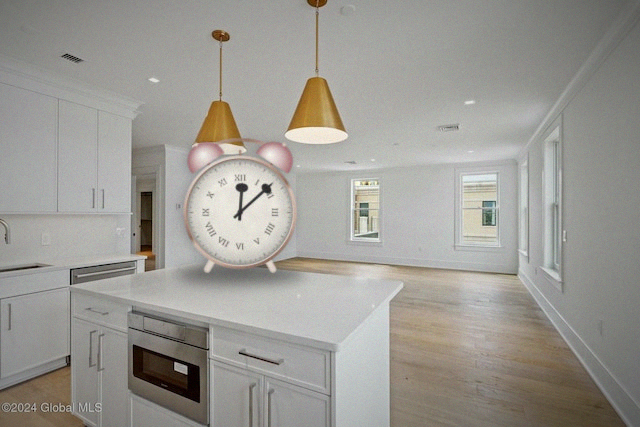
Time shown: h=12 m=8
